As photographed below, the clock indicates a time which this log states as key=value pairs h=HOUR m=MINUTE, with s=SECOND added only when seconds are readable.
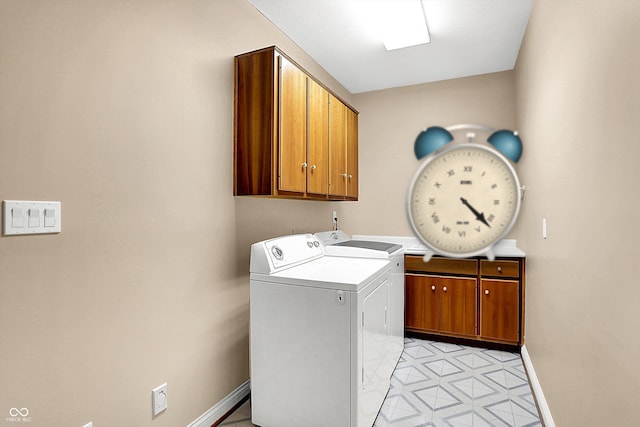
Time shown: h=4 m=22
